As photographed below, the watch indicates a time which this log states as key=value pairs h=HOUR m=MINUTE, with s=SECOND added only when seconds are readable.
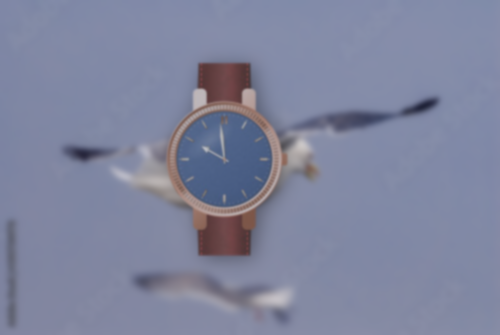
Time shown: h=9 m=59
